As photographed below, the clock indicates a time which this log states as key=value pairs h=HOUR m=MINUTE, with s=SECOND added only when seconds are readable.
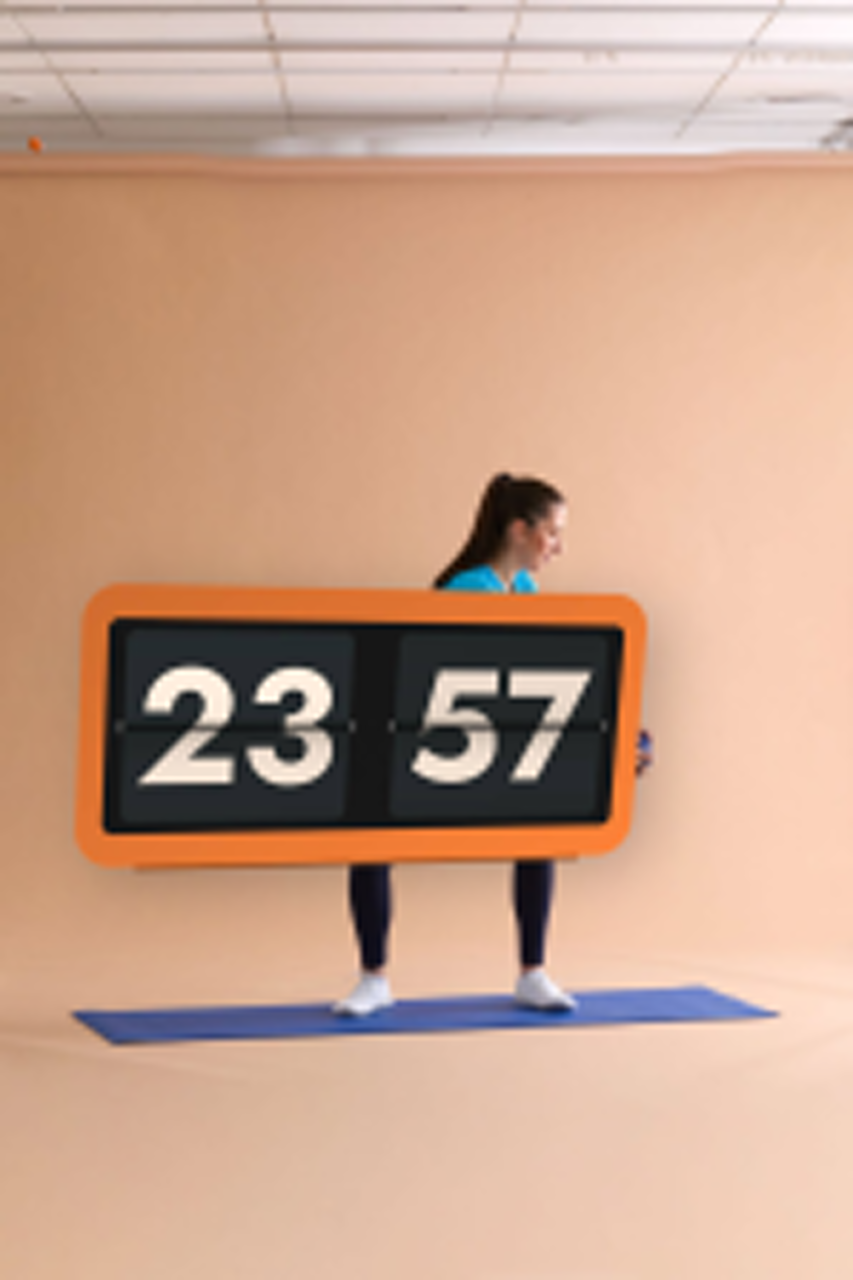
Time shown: h=23 m=57
